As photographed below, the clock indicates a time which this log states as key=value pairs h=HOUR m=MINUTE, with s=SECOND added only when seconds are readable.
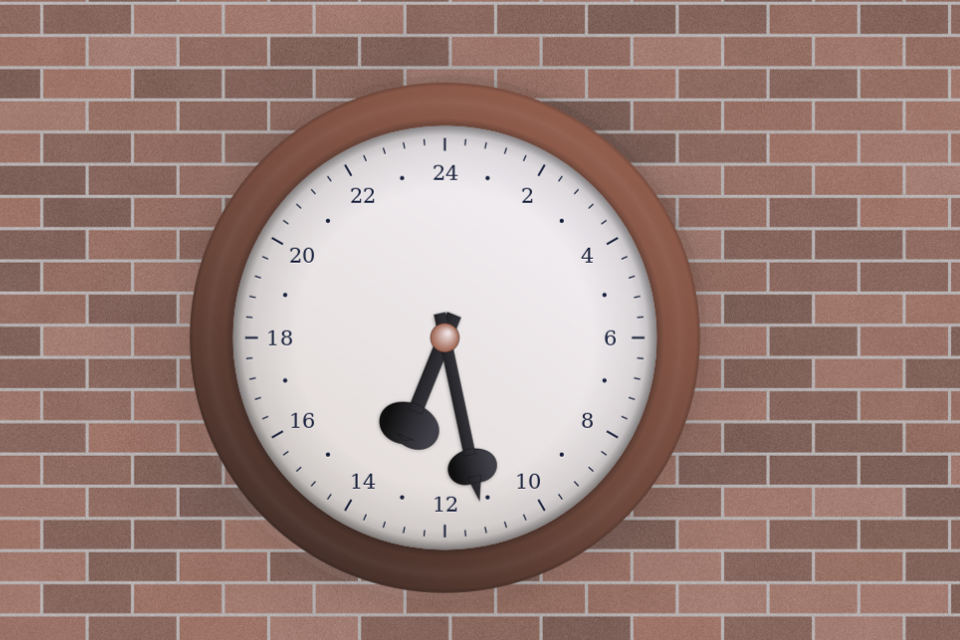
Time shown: h=13 m=28
